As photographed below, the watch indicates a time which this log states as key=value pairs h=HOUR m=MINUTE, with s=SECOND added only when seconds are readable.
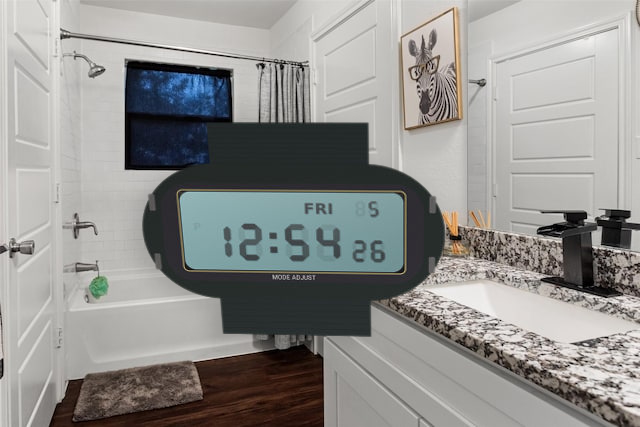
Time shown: h=12 m=54 s=26
